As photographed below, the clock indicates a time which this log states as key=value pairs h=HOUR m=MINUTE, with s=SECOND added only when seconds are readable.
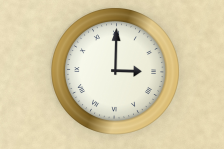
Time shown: h=3 m=0
